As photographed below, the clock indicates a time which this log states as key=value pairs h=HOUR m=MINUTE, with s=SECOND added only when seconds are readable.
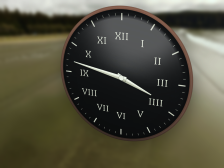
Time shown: h=3 m=47
